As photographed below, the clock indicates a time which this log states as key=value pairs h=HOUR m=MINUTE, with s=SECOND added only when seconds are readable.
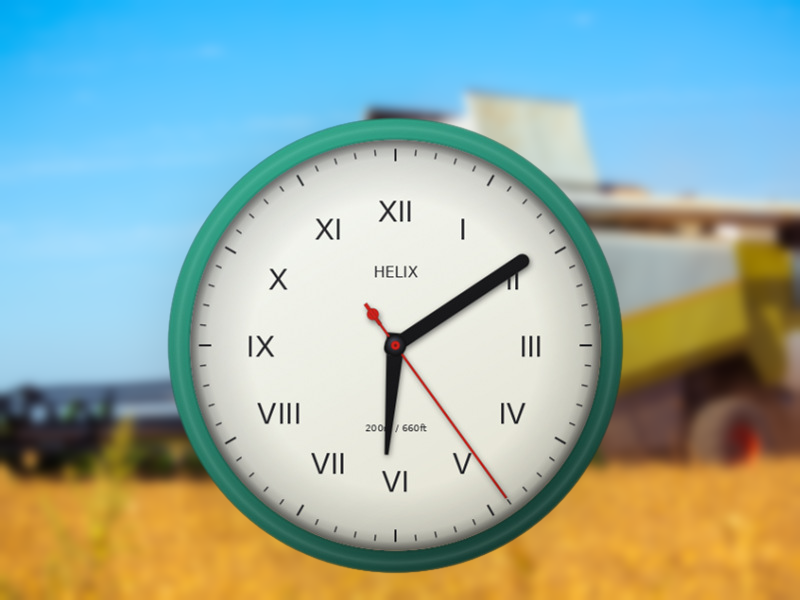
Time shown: h=6 m=9 s=24
